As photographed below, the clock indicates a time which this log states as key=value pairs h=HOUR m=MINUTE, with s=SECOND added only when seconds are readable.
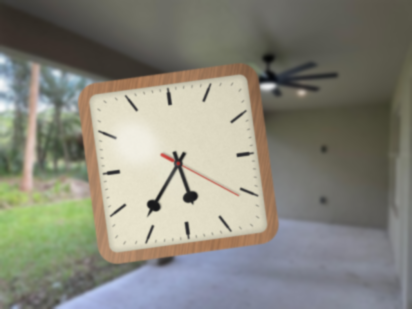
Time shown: h=5 m=36 s=21
